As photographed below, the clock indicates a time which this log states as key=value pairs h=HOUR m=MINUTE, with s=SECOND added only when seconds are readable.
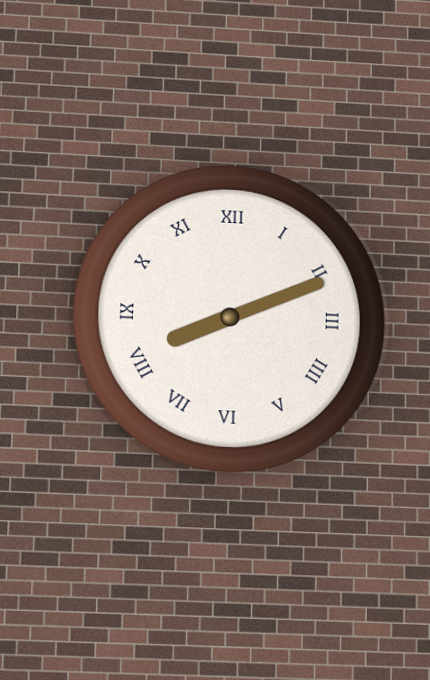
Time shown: h=8 m=11
